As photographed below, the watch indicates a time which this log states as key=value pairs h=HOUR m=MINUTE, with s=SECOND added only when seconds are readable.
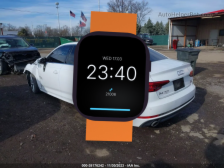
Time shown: h=23 m=40
